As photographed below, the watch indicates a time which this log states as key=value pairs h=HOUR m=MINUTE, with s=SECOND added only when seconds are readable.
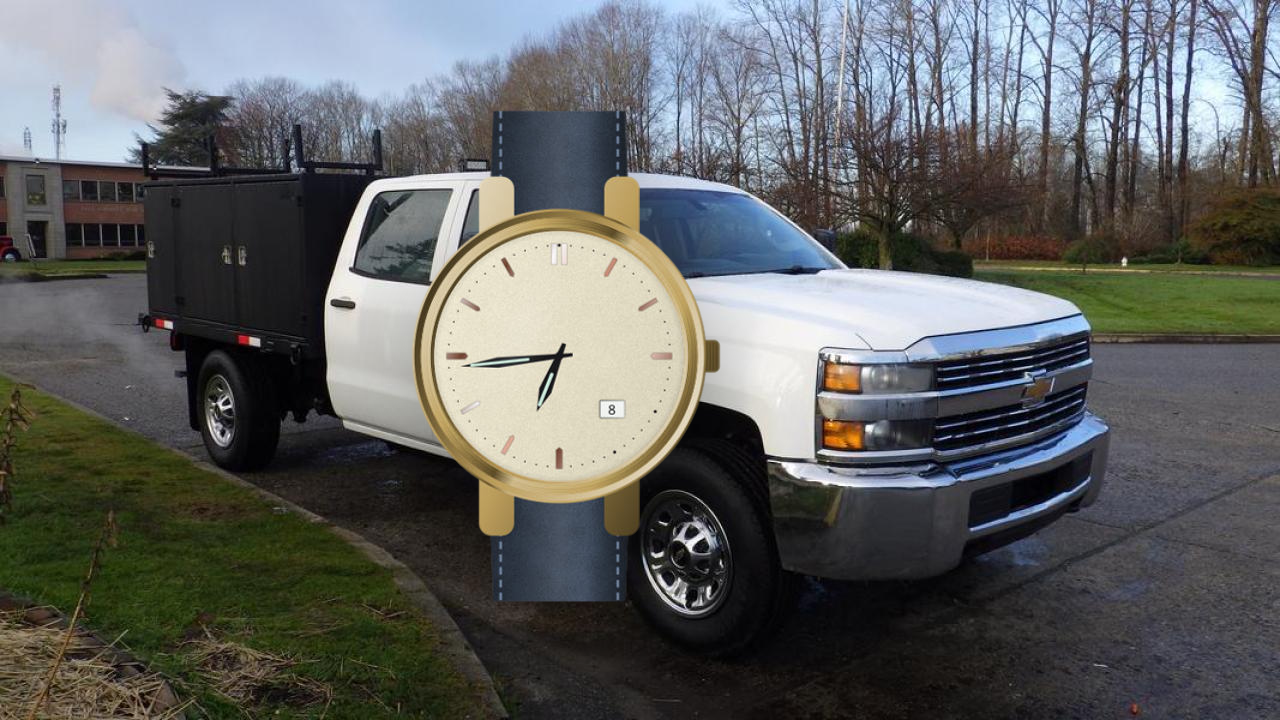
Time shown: h=6 m=44
